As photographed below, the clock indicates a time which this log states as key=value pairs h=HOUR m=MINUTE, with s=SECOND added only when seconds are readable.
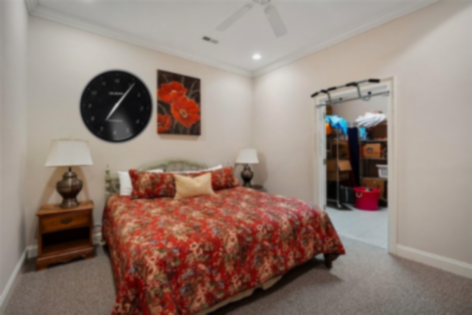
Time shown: h=7 m=6
